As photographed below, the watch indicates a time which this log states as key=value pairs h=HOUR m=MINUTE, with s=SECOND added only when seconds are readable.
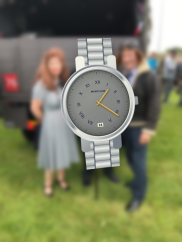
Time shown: h=1 m=21
